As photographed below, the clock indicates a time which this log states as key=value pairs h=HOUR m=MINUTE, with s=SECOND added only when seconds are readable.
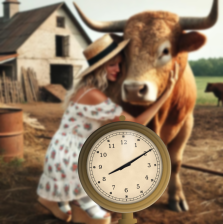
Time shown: h=8 m=10
